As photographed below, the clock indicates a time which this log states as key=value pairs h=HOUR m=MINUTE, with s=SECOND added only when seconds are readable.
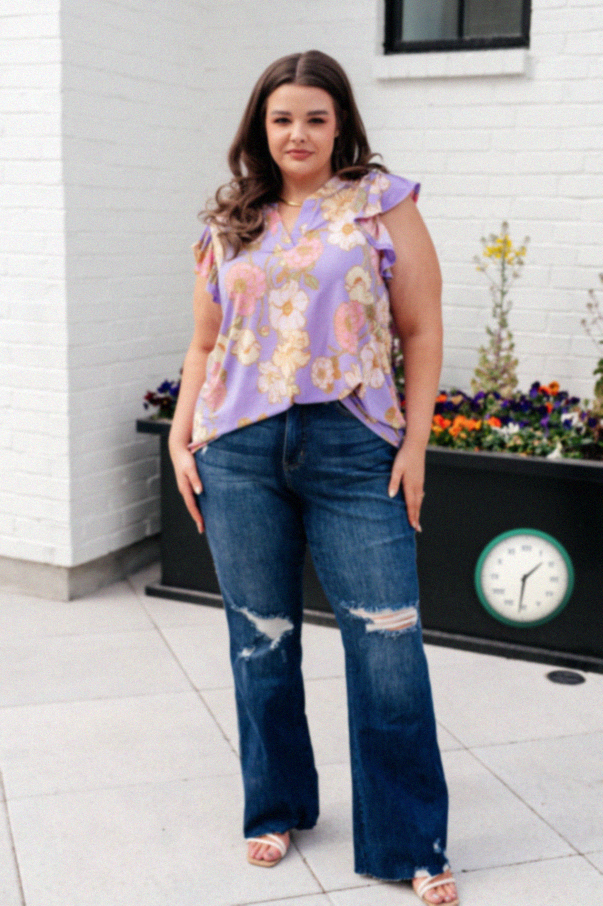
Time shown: h=1 m=31
